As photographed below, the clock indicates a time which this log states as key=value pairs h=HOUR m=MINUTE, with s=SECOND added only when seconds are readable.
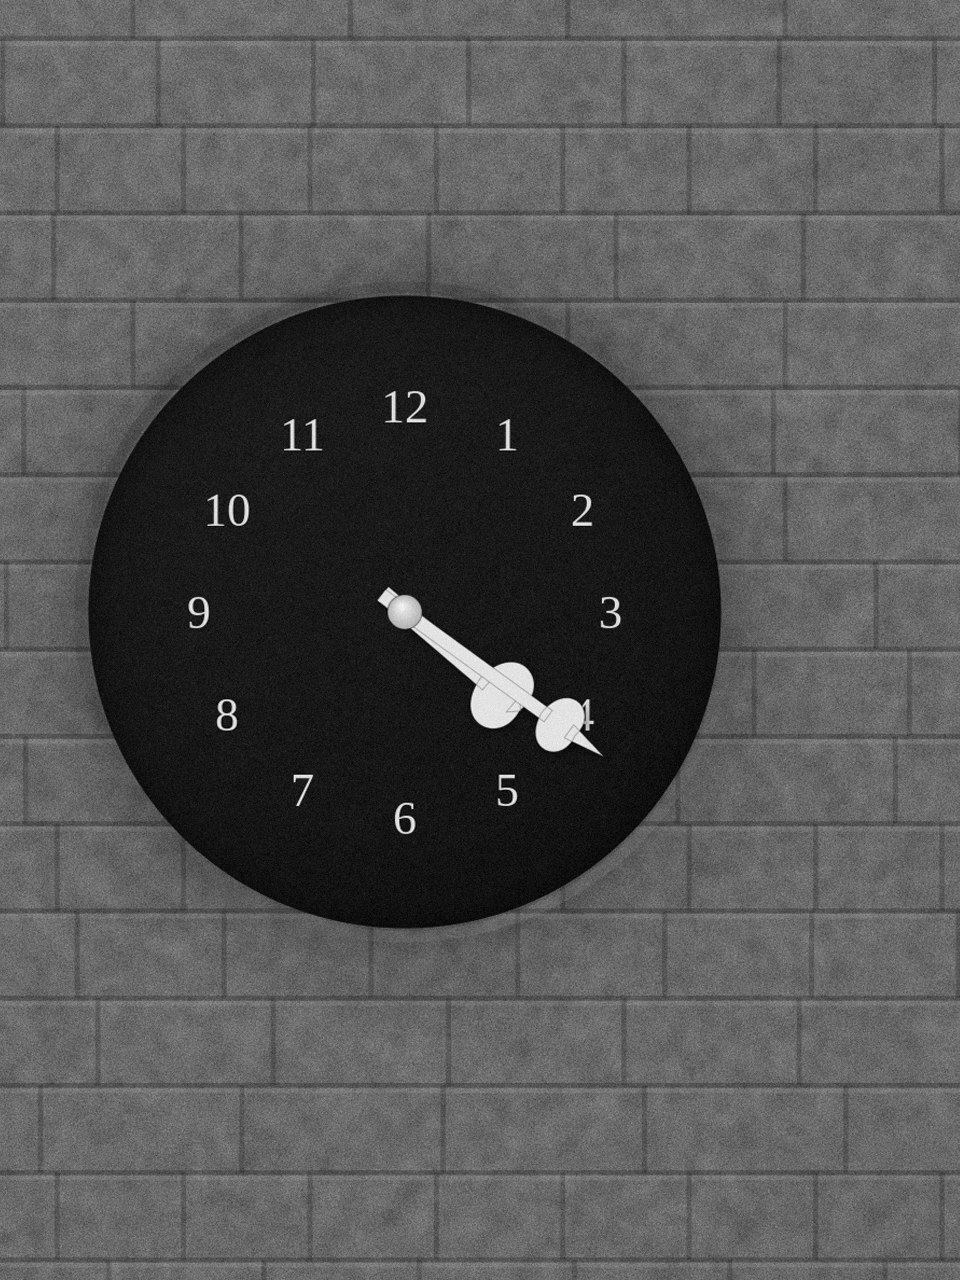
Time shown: h=4 m=21
